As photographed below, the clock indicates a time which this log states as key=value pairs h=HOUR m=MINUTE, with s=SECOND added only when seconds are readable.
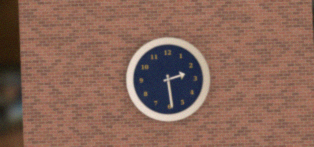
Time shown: h=2 m=29
